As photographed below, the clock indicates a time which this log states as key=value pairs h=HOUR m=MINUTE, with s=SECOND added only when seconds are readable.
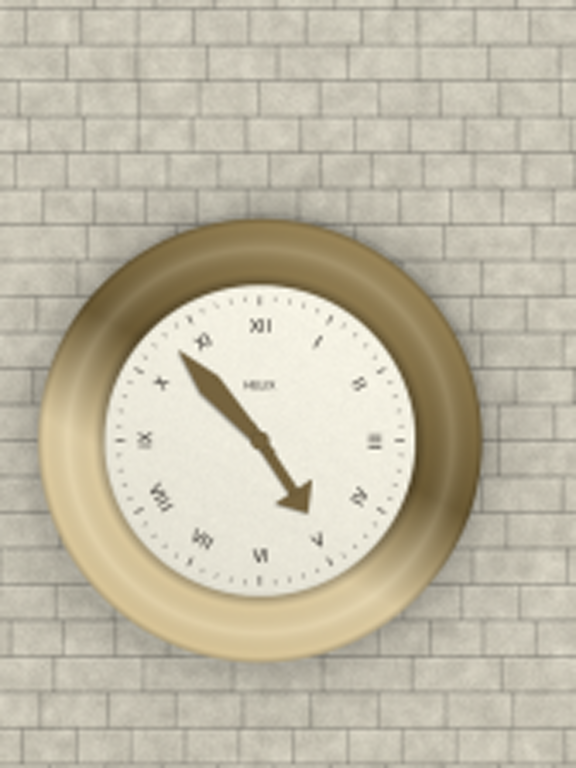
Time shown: h=4 m=53
